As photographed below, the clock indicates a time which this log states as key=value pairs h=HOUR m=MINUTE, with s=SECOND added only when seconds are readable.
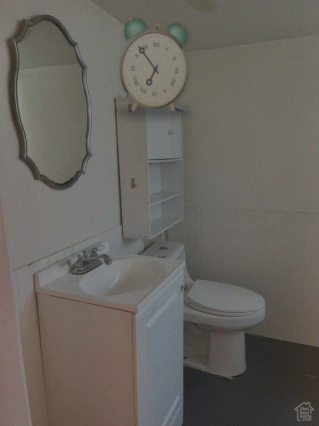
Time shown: h=6 m=53
